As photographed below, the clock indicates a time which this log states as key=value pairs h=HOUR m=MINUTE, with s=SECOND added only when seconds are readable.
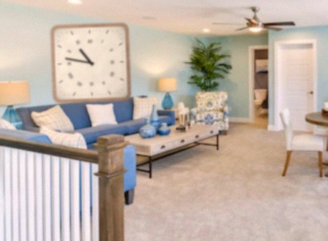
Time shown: h=10 m=47
